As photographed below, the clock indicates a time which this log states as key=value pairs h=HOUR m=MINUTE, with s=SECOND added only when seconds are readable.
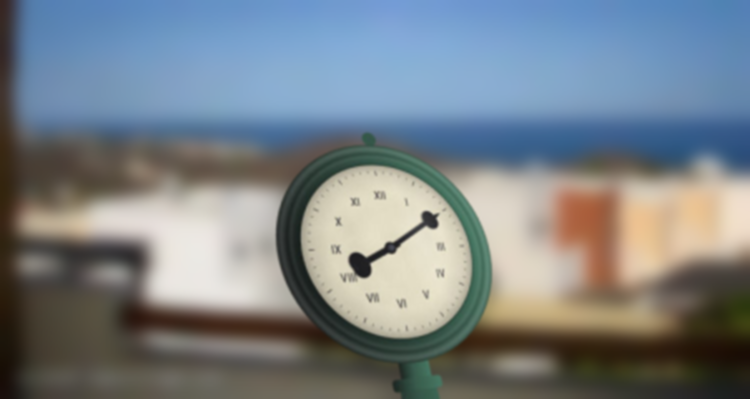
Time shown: h=8 m=10
